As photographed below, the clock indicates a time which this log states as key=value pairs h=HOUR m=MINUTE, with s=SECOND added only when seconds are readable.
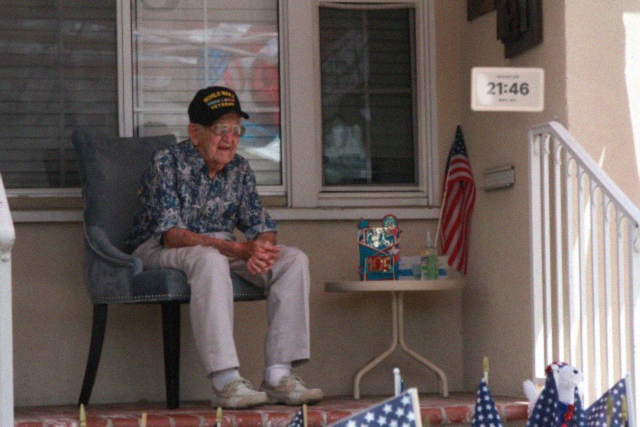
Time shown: h=21 m=46
